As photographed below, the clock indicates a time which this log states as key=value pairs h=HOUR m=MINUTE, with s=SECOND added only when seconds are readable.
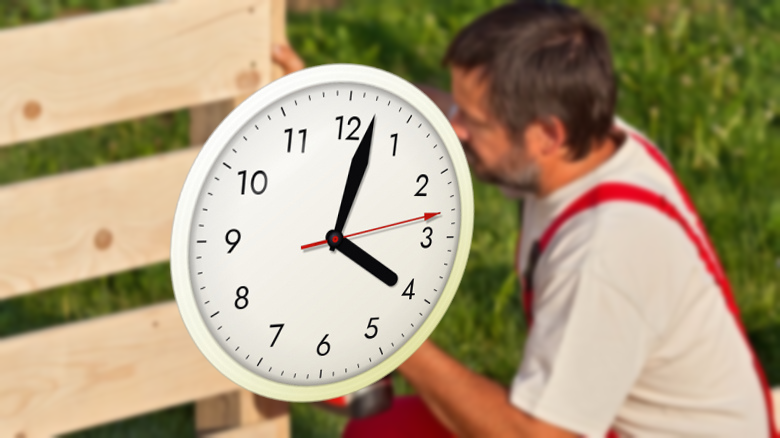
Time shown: h=4 m=2 s=13
